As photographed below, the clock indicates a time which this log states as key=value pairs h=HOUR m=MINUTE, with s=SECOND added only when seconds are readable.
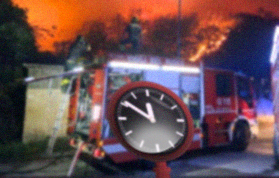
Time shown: h=11 m=51
